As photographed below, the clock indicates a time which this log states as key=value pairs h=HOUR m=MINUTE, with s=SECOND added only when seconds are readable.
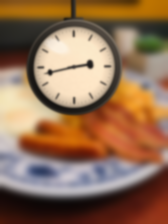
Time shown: h=2 m=43
